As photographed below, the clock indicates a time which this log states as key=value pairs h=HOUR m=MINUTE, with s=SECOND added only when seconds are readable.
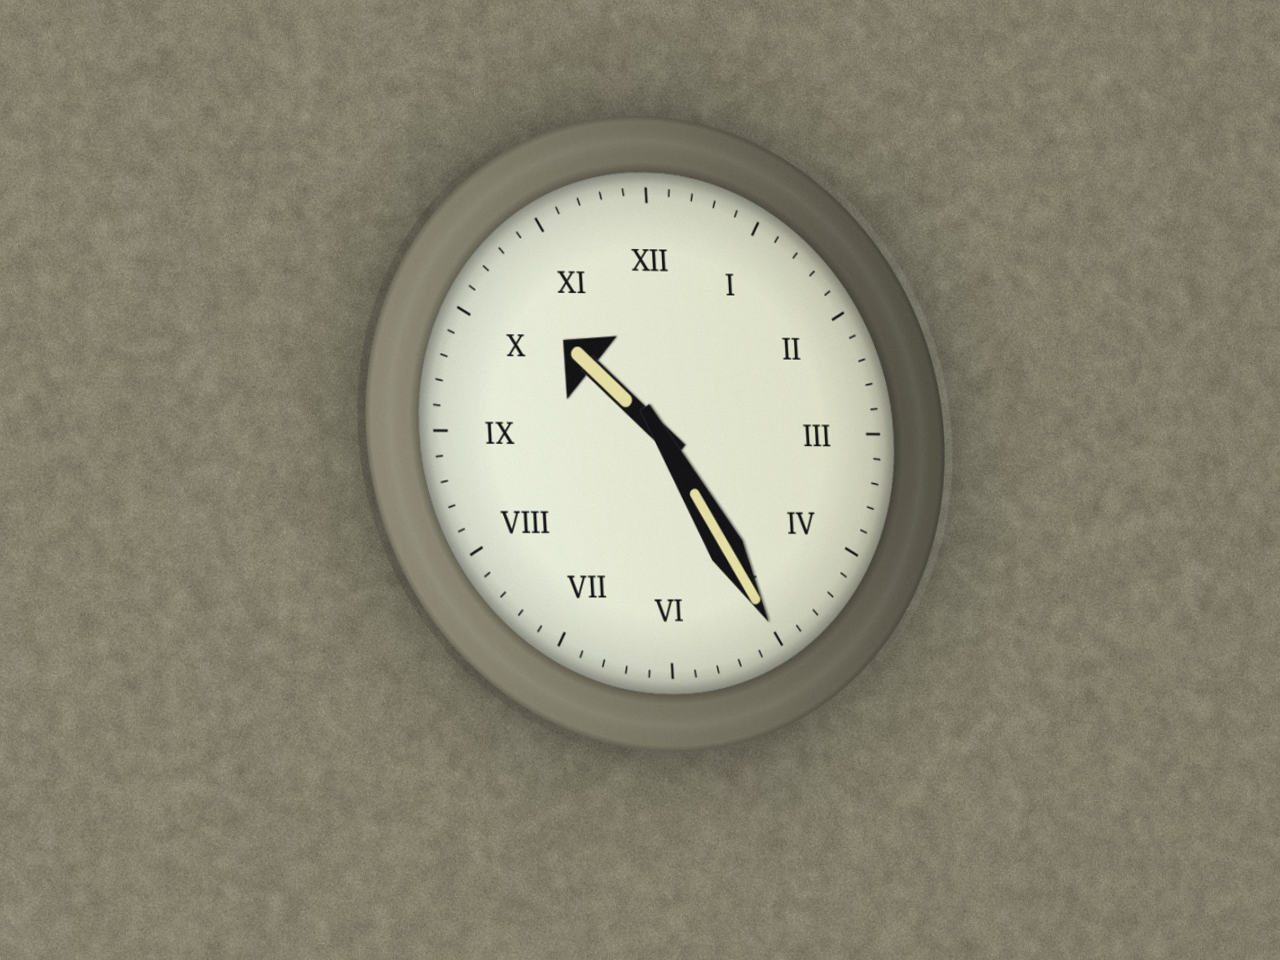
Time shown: h=10 m=25
